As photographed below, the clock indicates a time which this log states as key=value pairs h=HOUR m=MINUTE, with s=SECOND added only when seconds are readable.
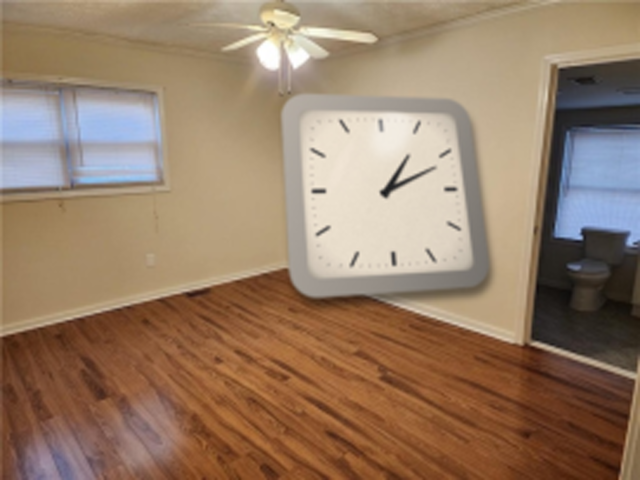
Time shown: h=1 m=11
